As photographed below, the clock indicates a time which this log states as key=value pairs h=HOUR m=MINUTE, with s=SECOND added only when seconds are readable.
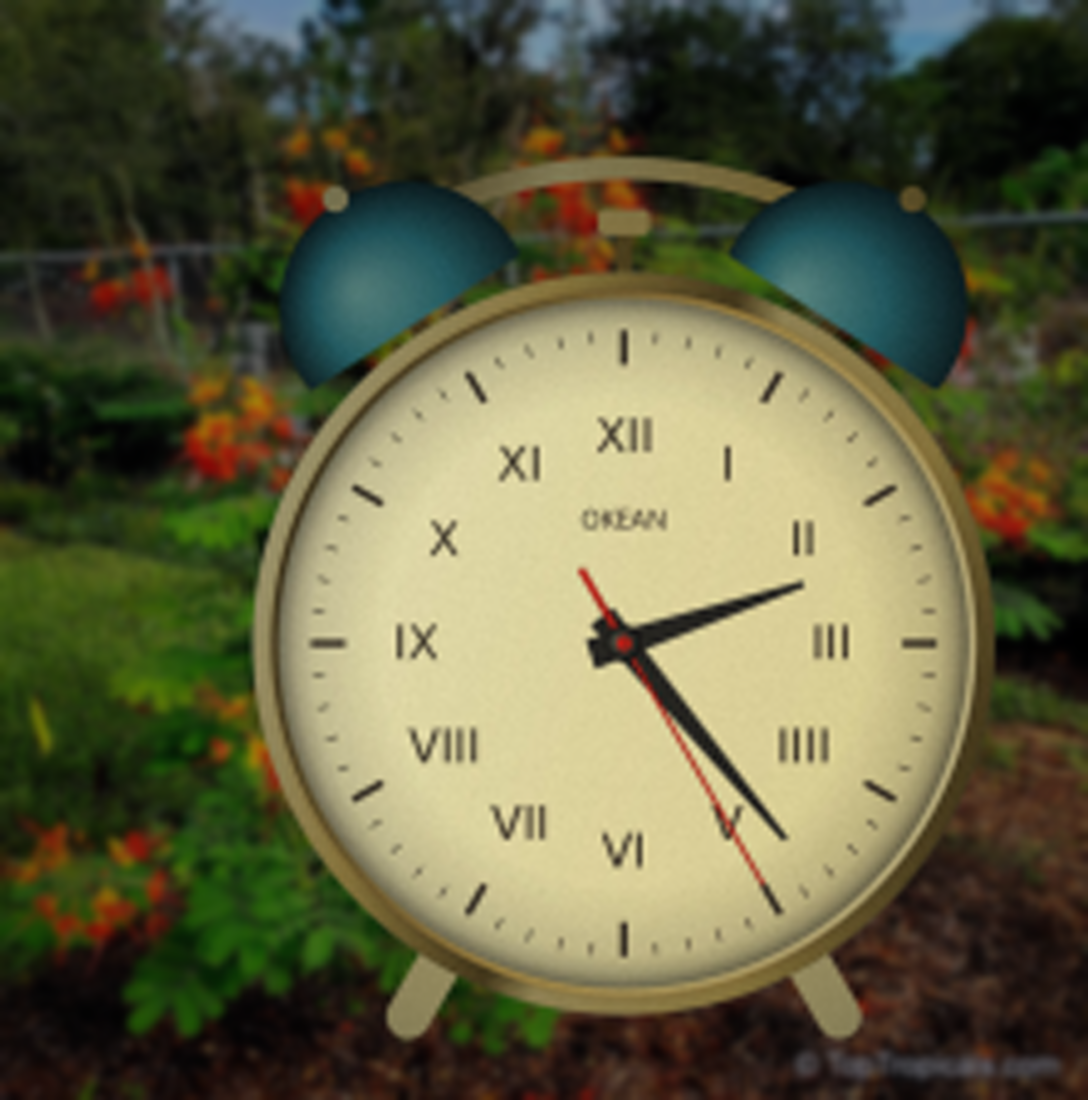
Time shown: h=2 m=23 s=25
